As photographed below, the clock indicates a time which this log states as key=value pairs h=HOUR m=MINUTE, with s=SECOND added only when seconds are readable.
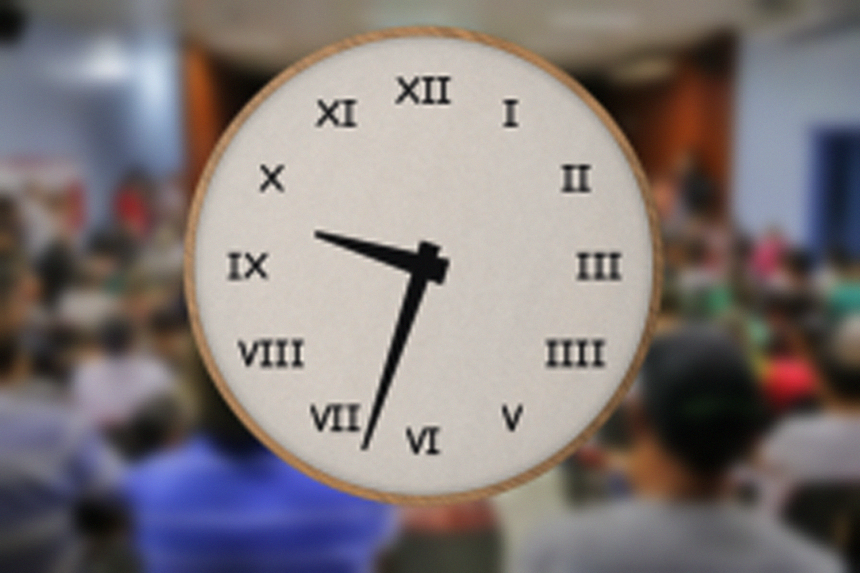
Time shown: h=9 m=33
